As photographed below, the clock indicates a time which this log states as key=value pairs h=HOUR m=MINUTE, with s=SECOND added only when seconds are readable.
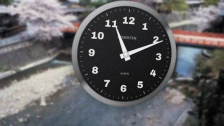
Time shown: h=11 m=11
